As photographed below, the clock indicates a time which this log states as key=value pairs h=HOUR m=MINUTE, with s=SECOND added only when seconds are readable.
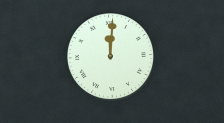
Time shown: h=12 m=1
